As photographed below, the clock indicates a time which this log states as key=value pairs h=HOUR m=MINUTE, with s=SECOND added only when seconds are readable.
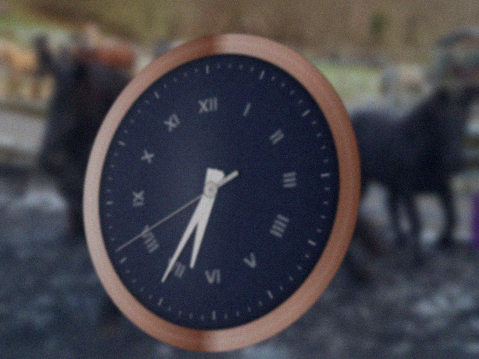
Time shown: h=6 m=35 s=41
